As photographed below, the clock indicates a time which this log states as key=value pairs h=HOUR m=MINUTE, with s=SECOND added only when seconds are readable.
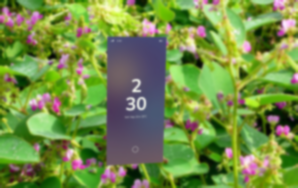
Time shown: h=2 m=30
